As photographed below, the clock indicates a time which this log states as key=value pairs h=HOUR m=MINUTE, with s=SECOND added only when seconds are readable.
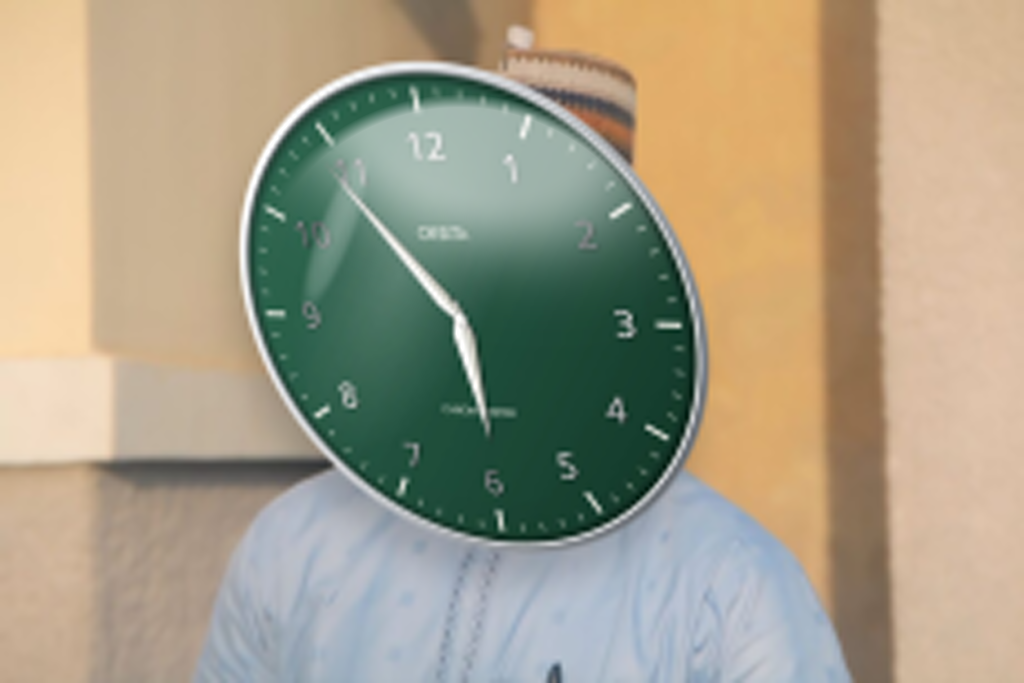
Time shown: h=5 m=54
